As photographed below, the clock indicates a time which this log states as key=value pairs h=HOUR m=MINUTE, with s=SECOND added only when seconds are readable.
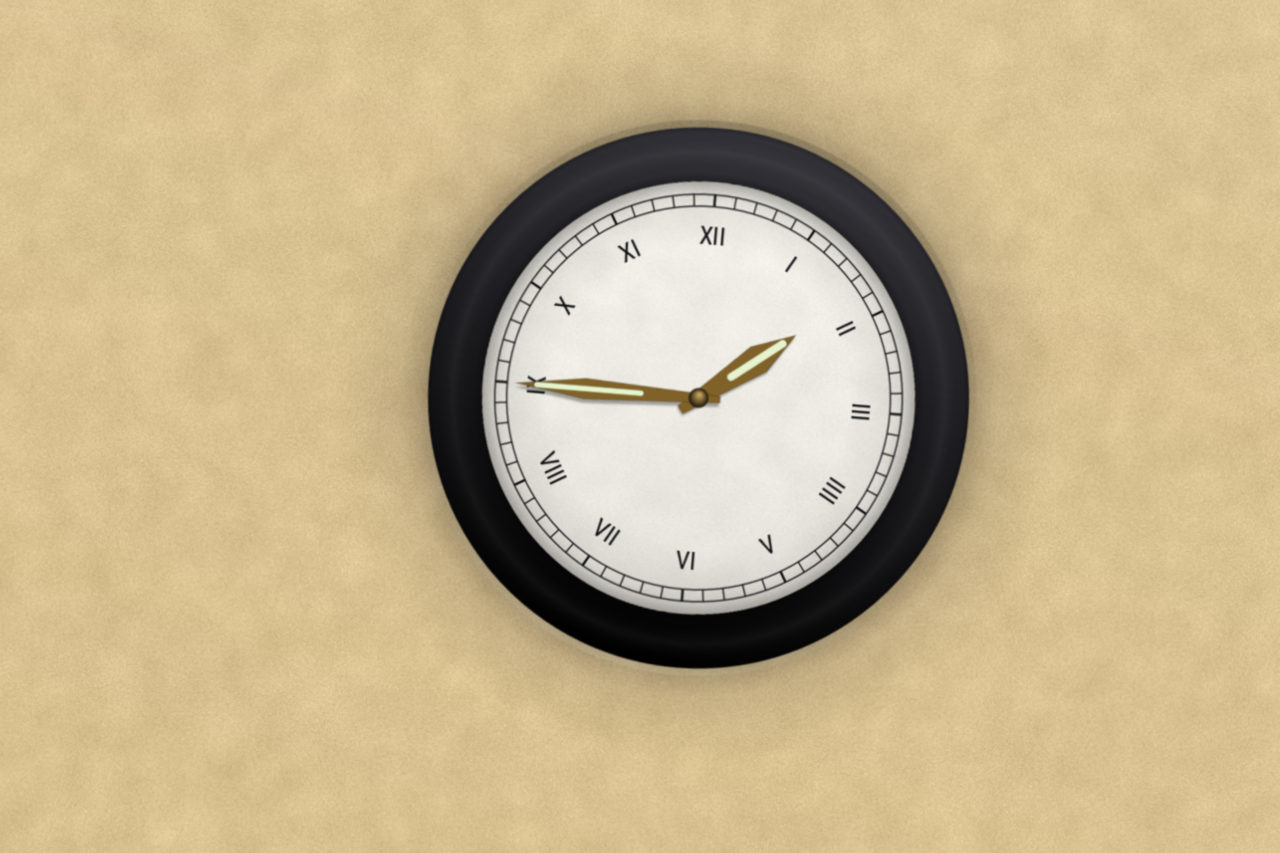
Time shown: h=1 m=45
